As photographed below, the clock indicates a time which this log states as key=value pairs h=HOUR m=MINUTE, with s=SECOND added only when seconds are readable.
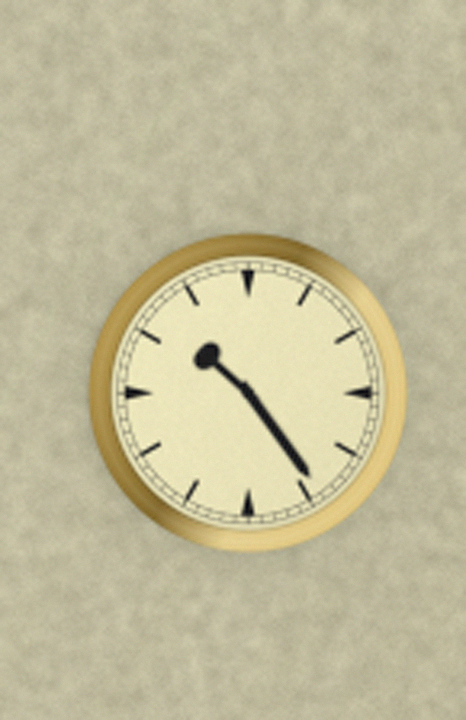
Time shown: h=10 m=24
